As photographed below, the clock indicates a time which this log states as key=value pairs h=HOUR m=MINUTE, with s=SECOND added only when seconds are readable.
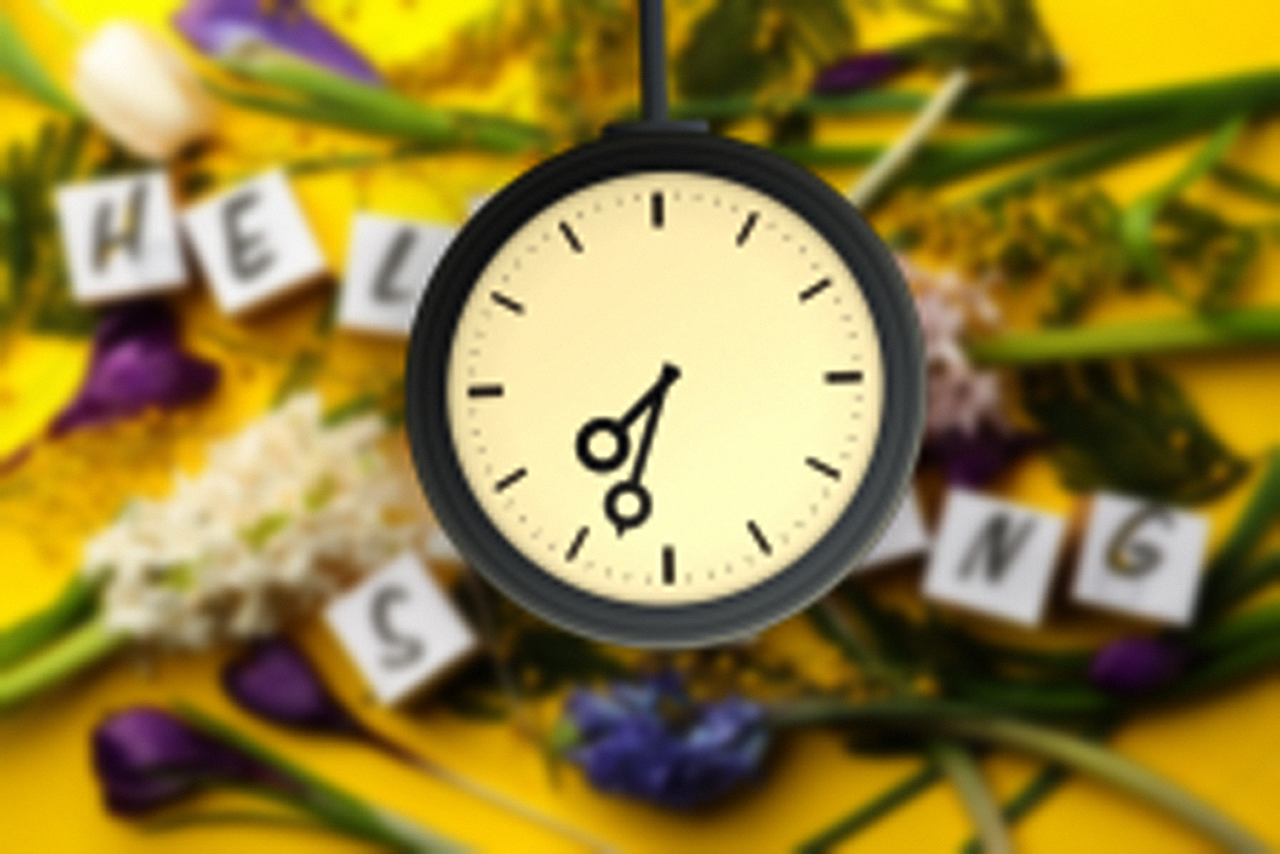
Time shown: h=7 m=33
